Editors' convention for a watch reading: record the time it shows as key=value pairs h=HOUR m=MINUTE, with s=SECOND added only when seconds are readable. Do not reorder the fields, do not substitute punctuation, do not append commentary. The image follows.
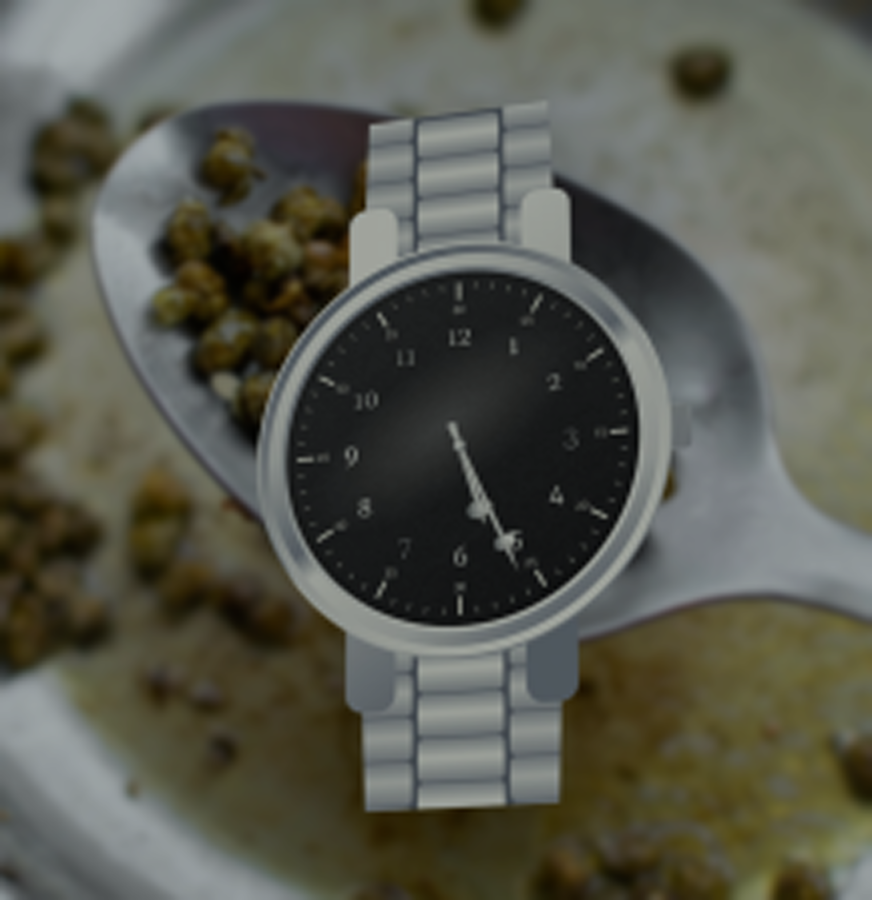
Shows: h=5 m=26
